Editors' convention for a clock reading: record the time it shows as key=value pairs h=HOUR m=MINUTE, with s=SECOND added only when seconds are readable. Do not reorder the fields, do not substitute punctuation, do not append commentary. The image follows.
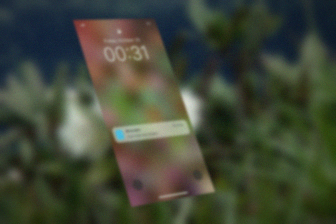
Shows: h=0 m=31
